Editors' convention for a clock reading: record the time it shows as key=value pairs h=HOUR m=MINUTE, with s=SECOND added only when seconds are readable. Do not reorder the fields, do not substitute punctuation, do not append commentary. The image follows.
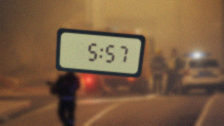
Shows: h=5 m=57
